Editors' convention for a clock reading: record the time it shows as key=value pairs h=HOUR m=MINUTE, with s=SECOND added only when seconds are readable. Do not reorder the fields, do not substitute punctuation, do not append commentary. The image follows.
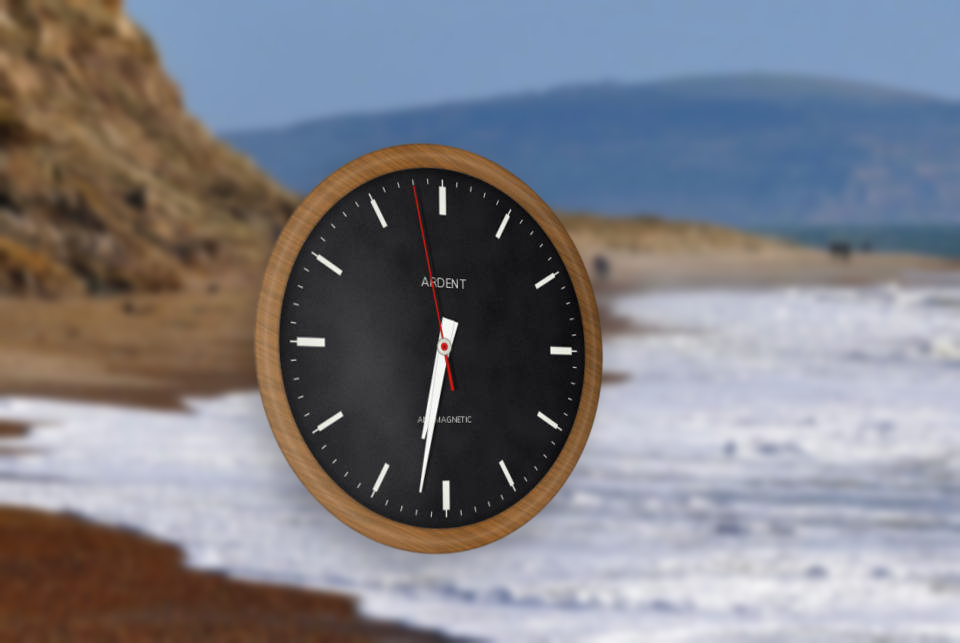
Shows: h=6 m=31 s=58
